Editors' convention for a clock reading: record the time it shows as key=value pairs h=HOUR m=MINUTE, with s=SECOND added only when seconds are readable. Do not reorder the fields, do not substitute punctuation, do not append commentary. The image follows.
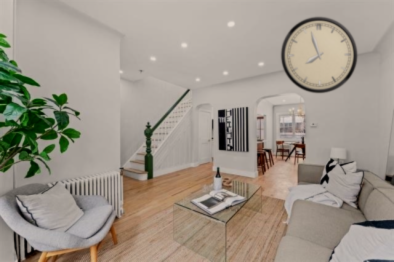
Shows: h=7 m=57
